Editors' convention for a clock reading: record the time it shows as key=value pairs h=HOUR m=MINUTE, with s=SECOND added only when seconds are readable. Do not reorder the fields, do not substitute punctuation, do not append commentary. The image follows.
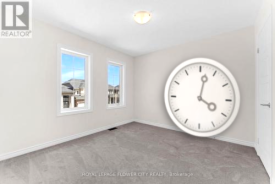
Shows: h=4 m=2
